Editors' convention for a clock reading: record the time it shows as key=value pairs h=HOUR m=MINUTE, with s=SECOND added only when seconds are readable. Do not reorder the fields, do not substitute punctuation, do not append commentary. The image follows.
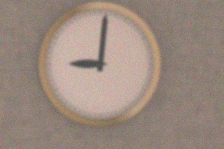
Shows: h=9 m=1
